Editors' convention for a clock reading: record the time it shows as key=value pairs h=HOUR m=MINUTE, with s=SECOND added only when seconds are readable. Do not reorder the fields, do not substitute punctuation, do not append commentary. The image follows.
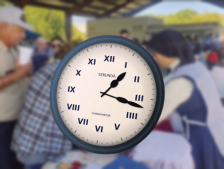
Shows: h=1 m=17
